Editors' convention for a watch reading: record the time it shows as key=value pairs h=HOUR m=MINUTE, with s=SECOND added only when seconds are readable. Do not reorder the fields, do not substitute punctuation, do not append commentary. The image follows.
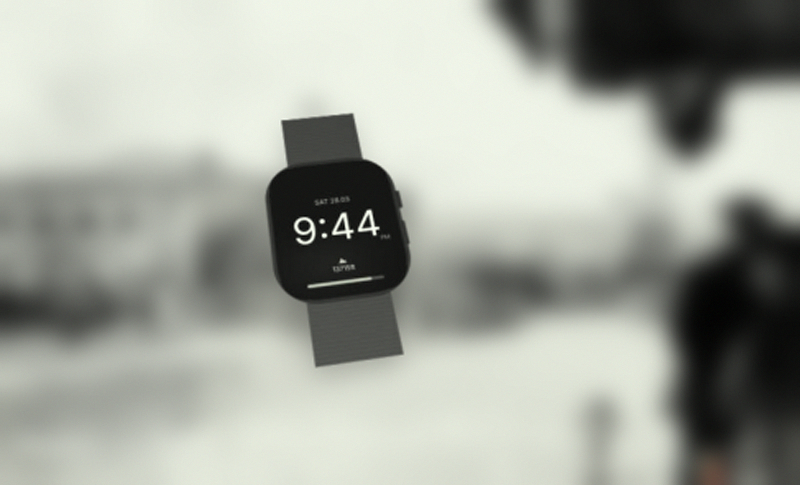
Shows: h=9 m=44
